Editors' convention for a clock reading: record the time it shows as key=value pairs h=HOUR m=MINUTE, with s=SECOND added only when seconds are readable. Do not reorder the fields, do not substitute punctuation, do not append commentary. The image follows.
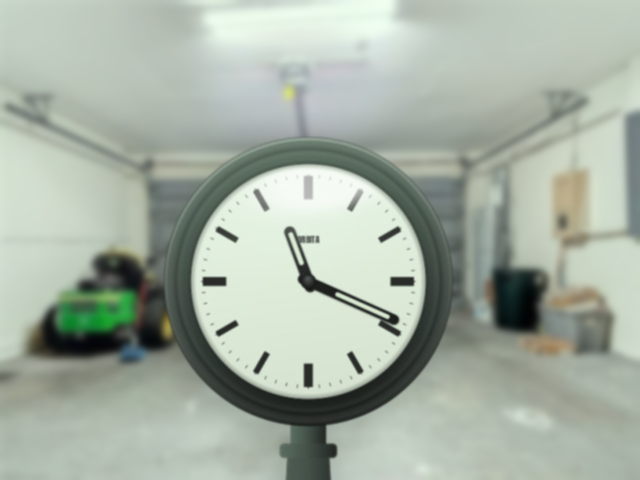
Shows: h=11 m=19
